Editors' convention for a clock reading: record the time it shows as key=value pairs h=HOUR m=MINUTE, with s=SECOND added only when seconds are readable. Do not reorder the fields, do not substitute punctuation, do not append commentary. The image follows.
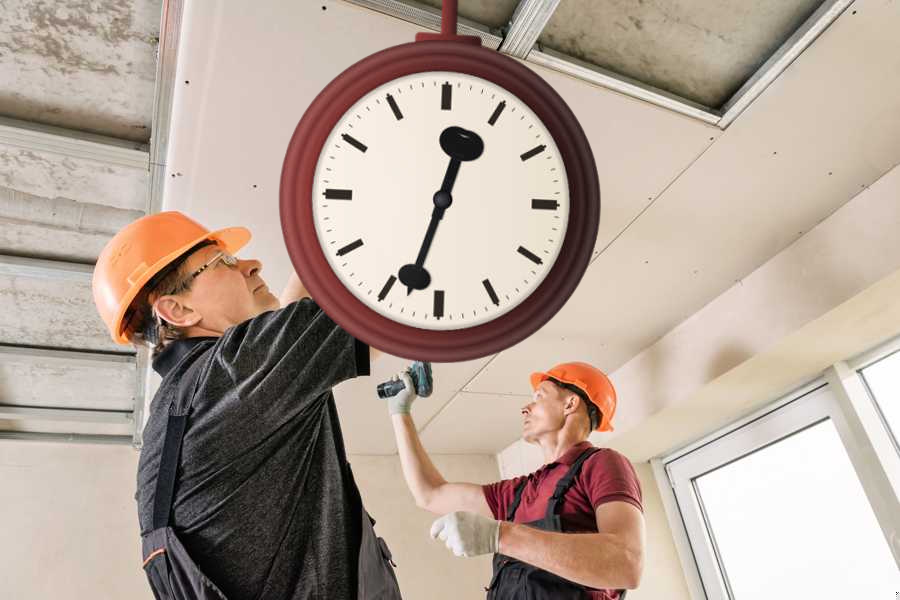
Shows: h=12 m=33
